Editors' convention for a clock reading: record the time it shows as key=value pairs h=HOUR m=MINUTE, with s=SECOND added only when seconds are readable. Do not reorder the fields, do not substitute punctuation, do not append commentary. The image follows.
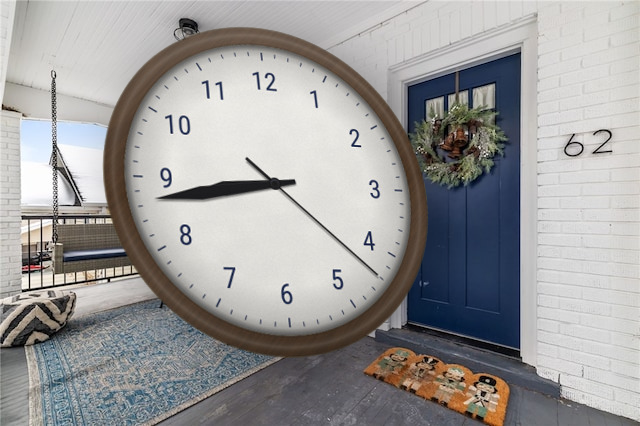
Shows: h=8 m=43 s=22
